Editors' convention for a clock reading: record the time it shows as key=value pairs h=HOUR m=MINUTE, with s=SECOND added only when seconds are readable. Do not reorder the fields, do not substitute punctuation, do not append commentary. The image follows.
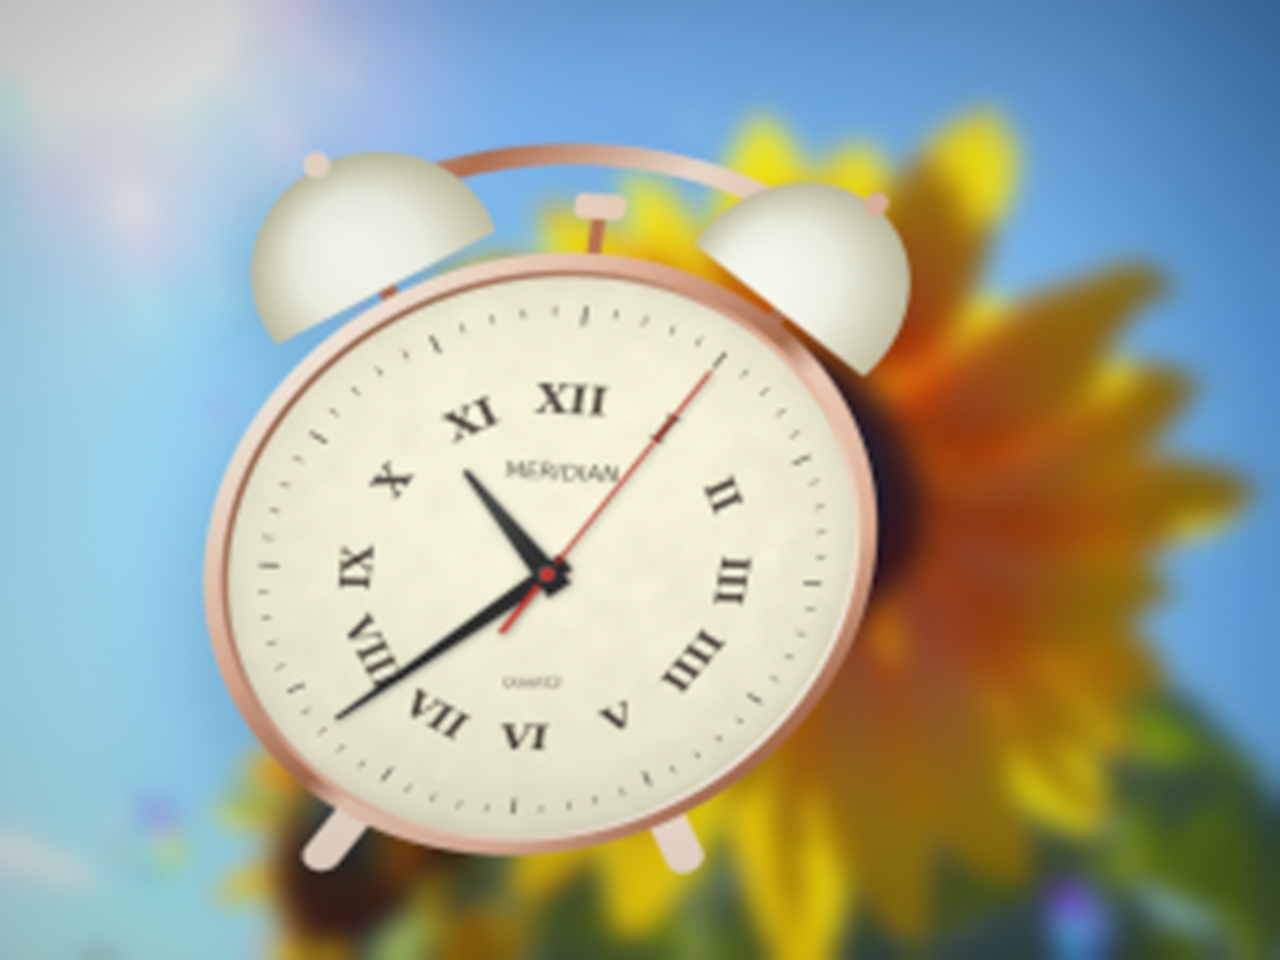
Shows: h=10 m=38 s=5
